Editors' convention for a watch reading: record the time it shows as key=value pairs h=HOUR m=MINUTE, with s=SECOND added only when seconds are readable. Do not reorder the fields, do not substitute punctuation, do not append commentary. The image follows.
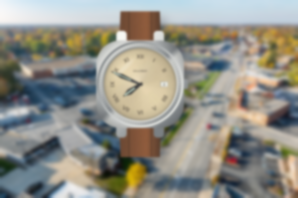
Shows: h=7 m=49
